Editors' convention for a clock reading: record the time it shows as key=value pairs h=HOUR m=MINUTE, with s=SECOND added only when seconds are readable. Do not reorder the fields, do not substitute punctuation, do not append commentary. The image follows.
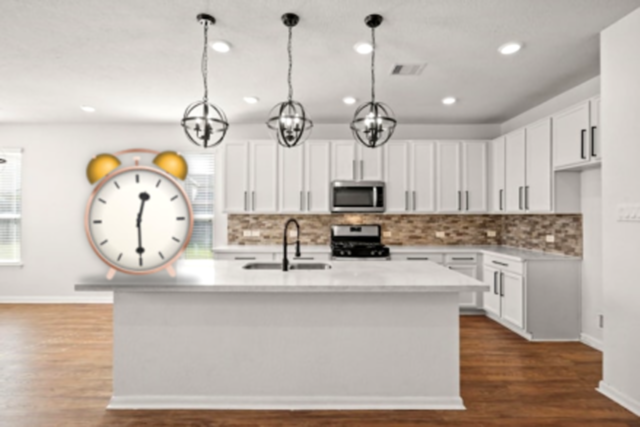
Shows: h=12 m=30
